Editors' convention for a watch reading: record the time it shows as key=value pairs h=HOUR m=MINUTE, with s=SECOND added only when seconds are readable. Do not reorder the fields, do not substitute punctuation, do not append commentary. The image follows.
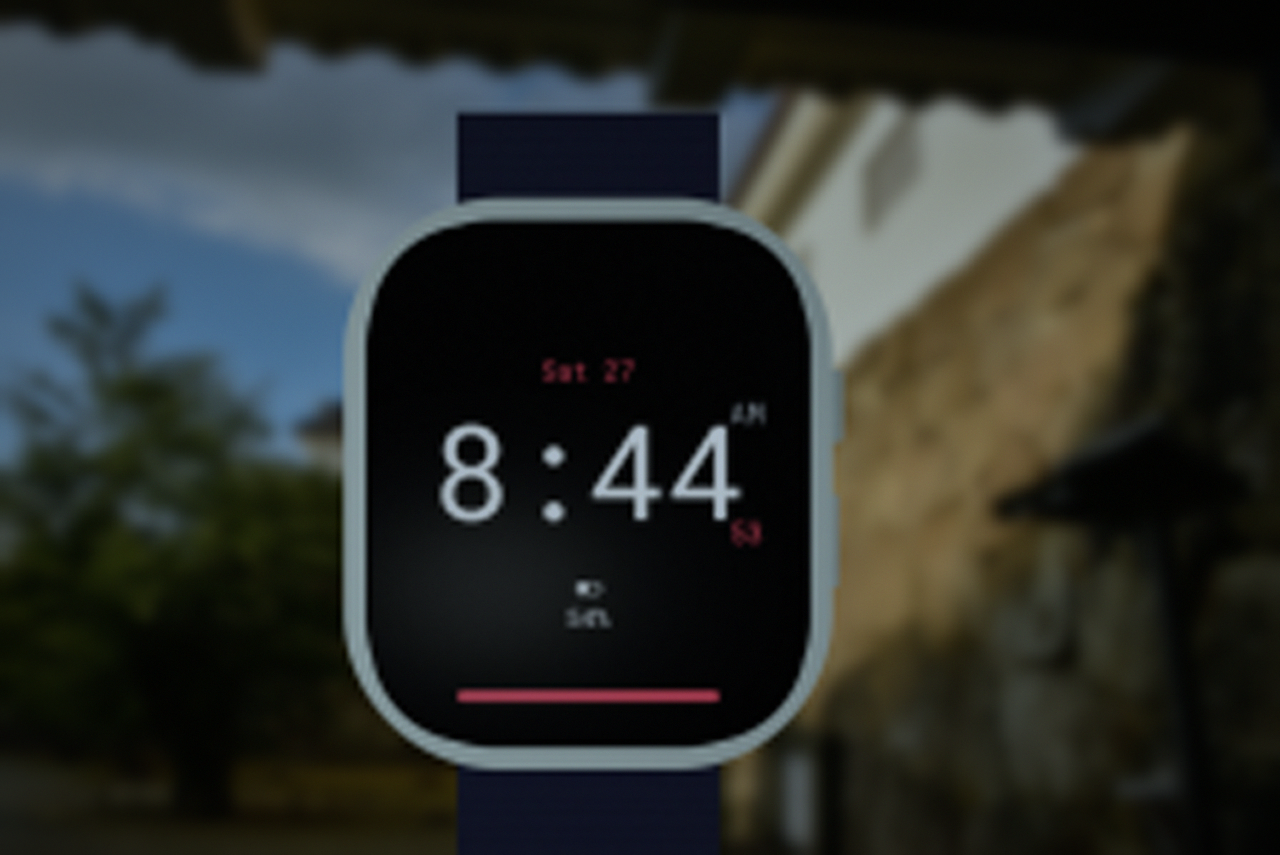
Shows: h=8 m=44
